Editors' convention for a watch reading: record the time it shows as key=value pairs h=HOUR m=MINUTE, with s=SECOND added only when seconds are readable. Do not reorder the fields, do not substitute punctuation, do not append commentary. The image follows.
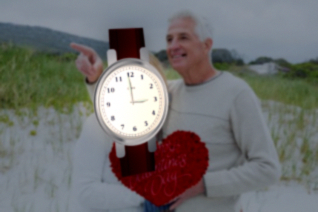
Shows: h=2 m=59
